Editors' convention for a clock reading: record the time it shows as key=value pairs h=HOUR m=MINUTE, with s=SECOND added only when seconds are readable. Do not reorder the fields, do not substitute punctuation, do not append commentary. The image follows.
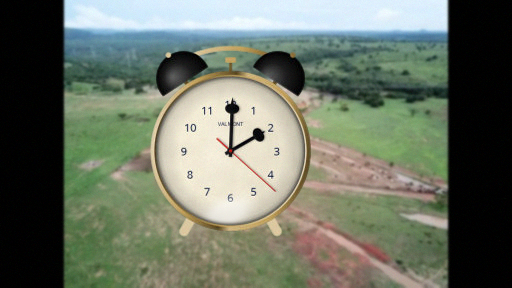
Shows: h=2 m=0 s=22
